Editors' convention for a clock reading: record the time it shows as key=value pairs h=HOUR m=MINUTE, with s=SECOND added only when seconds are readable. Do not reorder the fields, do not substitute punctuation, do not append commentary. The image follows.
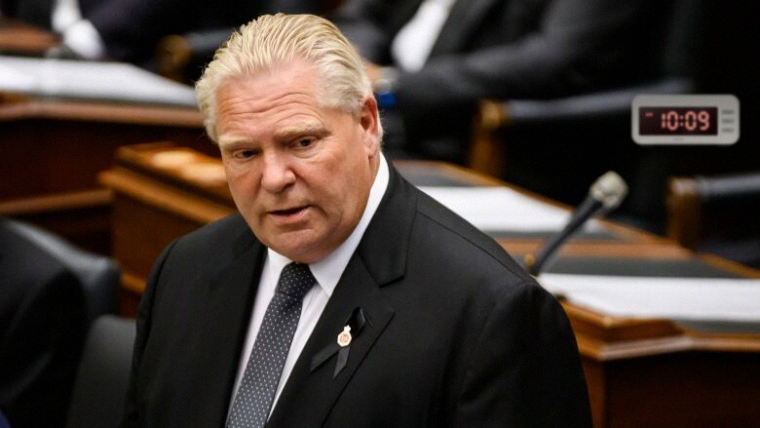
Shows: h=10 m=9
